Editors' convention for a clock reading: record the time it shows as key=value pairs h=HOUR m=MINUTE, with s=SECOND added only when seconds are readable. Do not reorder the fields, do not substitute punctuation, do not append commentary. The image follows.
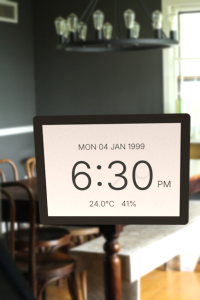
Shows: h=6 m=30
